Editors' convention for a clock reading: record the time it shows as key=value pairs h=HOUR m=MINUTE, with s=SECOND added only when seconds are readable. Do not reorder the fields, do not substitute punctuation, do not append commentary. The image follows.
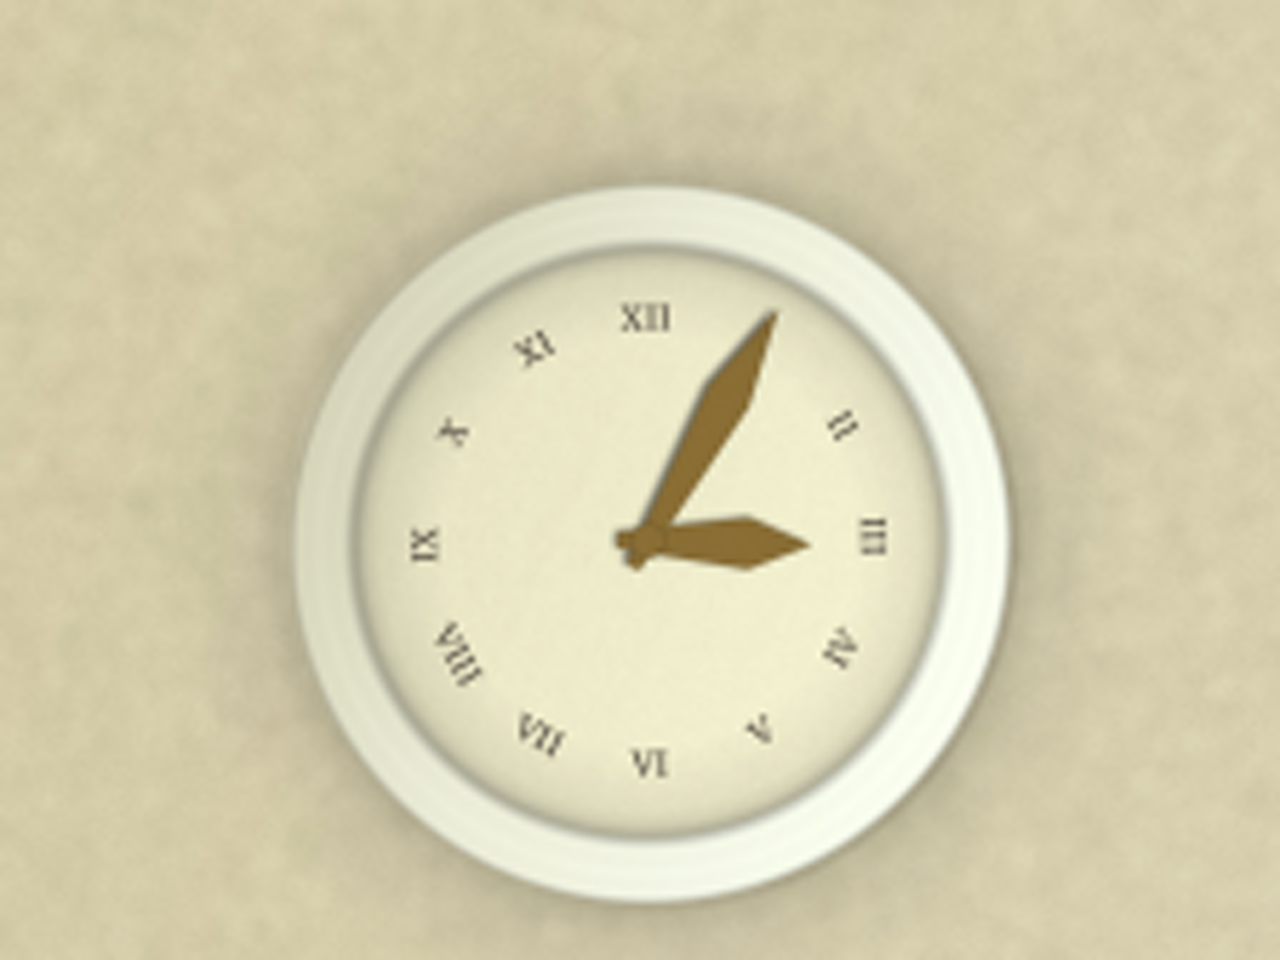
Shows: h=3 m=5
